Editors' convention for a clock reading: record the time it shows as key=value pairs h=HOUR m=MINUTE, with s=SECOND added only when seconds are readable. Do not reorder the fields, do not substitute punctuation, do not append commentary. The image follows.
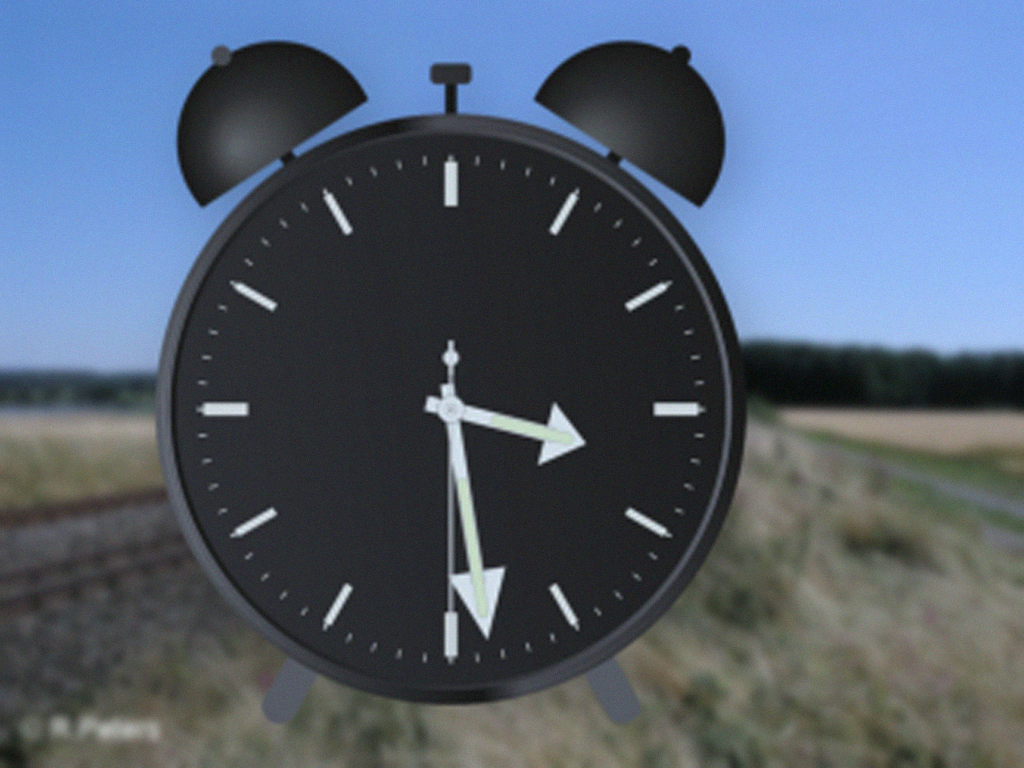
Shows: h=3 m=28 s=30
